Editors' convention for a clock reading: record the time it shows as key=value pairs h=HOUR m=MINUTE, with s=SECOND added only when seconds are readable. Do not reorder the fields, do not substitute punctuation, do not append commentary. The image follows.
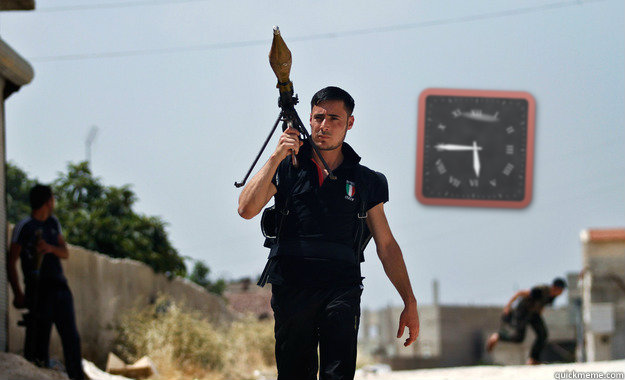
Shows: h=5 m=45
